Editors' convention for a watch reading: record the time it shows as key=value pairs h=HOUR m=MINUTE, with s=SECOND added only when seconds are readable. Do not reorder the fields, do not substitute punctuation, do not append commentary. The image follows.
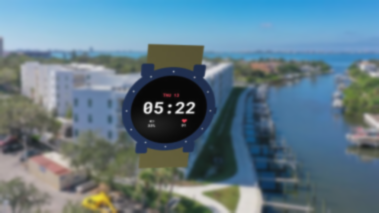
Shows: h=5 m=22
